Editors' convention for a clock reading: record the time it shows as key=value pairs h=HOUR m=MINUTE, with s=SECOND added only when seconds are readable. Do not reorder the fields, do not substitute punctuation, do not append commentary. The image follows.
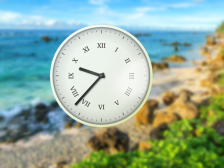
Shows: h=9 m=37
